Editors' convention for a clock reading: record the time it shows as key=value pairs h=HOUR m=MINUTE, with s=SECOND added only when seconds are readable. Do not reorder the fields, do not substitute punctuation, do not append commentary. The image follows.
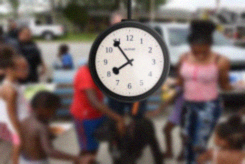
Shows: h=7 m=54
